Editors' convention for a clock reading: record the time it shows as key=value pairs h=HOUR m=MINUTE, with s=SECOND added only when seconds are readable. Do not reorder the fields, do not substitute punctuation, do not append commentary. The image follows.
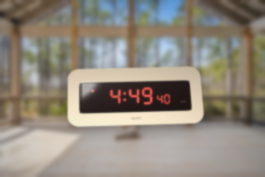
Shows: h=4 m=49
